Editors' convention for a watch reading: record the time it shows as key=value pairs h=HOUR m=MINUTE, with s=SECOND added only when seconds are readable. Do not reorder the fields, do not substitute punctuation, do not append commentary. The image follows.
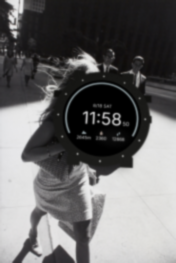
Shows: h=11 m=58
